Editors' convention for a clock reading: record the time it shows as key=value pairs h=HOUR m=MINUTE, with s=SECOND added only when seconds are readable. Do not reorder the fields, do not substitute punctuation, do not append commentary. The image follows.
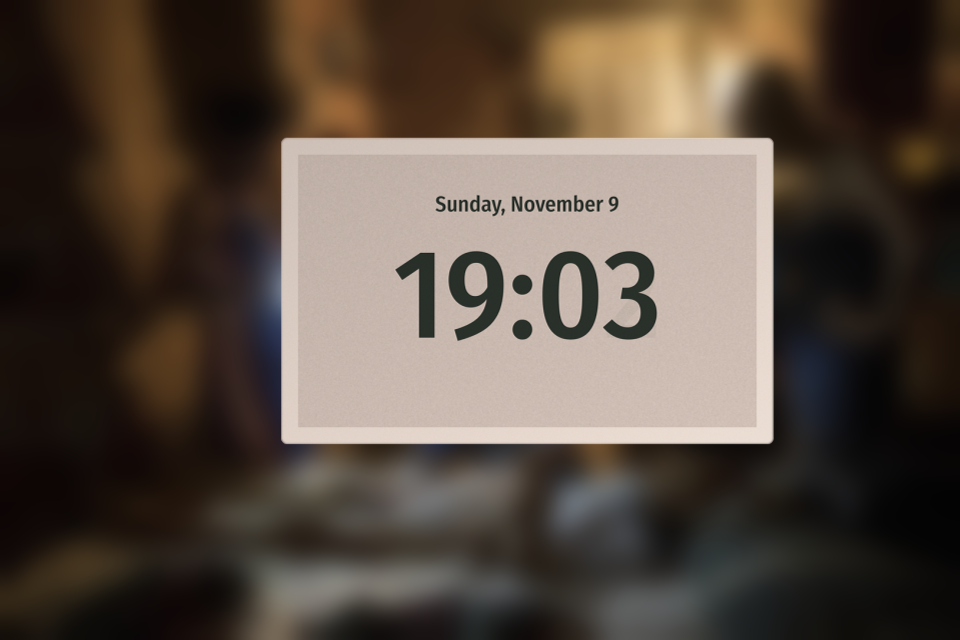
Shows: h=19 m=3
